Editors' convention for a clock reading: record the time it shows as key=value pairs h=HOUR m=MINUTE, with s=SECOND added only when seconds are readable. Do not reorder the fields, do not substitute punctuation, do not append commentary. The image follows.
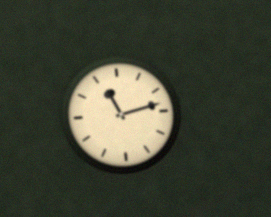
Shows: h=11 m=13
